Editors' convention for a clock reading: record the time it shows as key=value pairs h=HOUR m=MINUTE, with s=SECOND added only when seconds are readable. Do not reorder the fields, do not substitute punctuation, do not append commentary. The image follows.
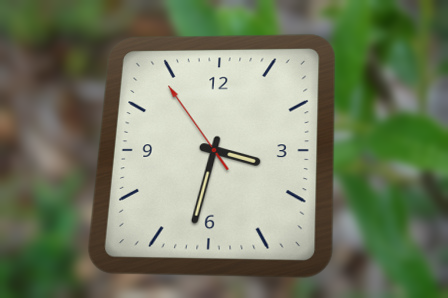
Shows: h=3 m=31 s=54
